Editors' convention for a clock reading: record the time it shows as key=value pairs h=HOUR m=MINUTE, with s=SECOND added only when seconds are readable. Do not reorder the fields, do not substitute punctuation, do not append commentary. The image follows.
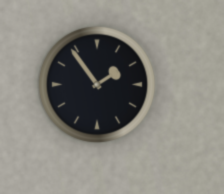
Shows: h=1 m=54
